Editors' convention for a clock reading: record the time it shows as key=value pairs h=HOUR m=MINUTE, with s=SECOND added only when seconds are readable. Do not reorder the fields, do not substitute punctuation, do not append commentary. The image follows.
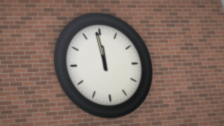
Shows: h=11 m=59
